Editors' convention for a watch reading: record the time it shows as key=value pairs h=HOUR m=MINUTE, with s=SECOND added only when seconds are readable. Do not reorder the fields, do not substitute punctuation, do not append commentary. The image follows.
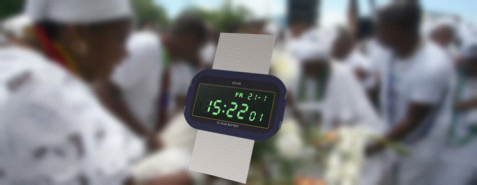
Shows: h=15 m=22 s=1
